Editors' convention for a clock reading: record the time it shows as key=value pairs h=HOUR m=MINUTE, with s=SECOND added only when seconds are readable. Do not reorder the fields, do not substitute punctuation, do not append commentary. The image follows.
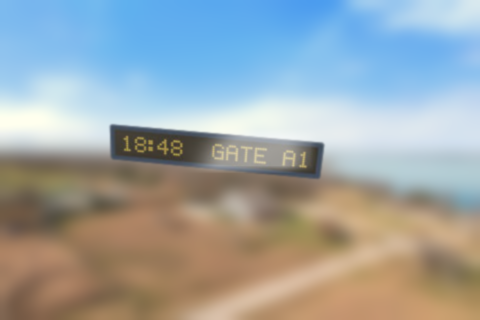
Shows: h=18 m=48
